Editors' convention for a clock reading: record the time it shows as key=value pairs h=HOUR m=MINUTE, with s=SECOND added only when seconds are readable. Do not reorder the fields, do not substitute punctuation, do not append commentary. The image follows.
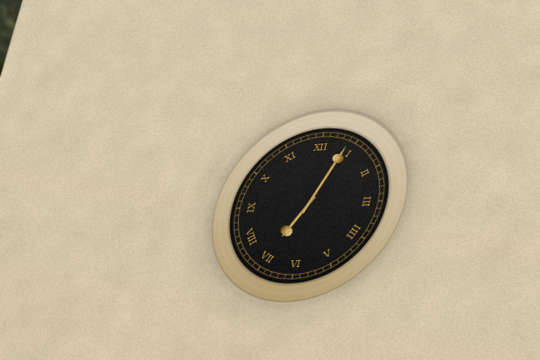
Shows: h=7 m=4
